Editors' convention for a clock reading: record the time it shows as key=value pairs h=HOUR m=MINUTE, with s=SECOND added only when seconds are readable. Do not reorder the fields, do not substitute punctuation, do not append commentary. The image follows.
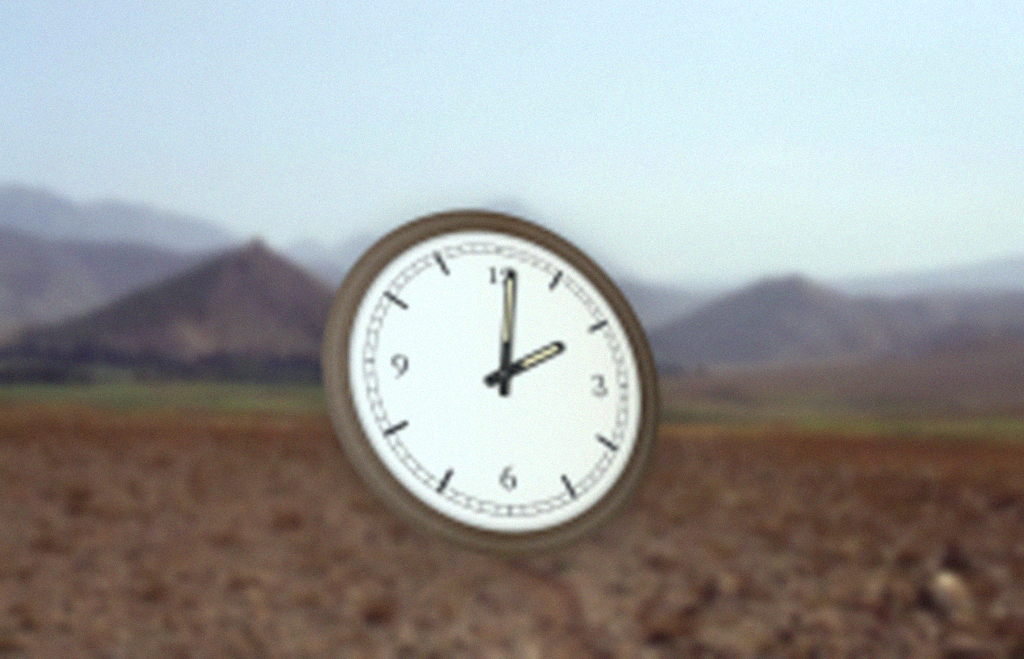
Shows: h=2 m=1
